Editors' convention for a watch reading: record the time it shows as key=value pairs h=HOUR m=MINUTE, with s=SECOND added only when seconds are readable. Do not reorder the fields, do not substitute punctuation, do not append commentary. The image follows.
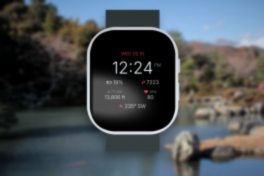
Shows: h=12 m=24
